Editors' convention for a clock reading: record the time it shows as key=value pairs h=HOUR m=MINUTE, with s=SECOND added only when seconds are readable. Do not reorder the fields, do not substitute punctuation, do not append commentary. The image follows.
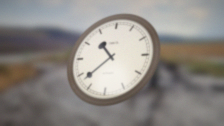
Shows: h=10 m=38
